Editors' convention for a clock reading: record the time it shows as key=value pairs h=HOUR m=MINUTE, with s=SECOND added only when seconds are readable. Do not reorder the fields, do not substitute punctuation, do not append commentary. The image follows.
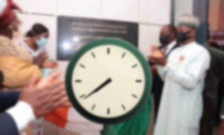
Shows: h=7 m=39
